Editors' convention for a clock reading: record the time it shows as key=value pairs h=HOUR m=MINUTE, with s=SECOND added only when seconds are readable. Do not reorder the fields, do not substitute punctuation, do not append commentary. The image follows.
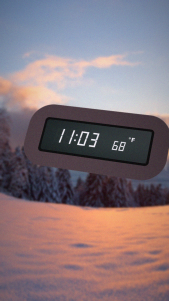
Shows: h=11 m=3
